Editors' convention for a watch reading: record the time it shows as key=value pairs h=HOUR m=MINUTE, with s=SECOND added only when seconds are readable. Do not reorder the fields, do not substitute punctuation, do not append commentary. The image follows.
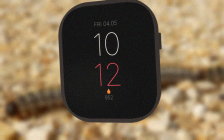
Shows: h=10 m=12
